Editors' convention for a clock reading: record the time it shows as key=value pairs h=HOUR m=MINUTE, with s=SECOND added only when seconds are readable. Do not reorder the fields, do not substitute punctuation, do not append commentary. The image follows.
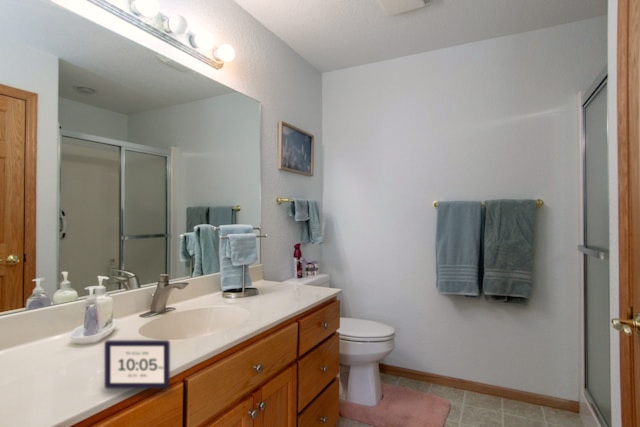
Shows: h=10 m=5
